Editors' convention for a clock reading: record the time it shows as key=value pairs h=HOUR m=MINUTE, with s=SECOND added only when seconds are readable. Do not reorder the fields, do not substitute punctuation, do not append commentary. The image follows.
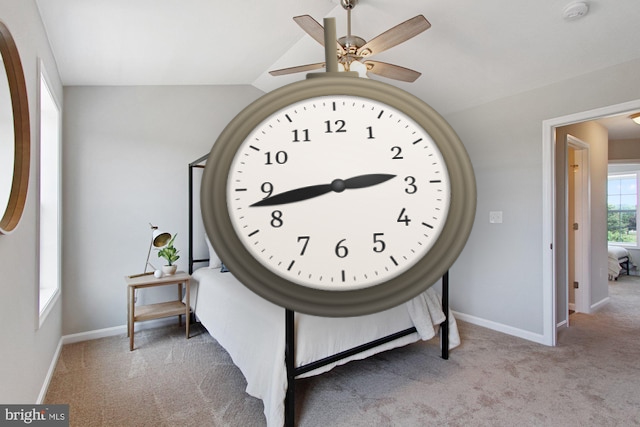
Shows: h=2 m=43
